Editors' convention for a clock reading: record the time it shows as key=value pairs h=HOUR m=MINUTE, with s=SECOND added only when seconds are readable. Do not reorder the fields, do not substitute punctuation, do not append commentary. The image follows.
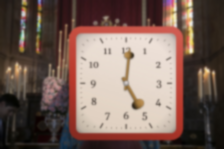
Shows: h=5 m=1
